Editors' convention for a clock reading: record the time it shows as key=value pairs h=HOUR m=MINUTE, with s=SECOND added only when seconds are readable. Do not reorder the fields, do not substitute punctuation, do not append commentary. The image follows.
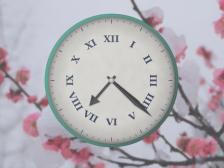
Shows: h=7 m=22
